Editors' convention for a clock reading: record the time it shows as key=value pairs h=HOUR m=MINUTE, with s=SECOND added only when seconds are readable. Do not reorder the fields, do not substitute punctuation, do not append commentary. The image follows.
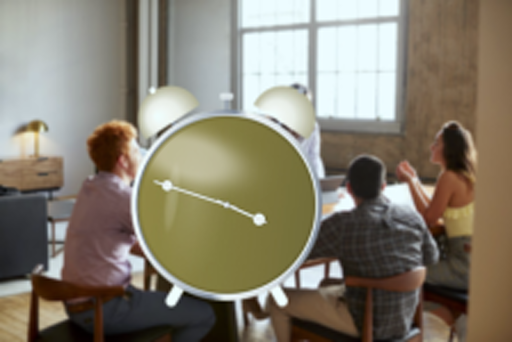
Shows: h=3 m=48
